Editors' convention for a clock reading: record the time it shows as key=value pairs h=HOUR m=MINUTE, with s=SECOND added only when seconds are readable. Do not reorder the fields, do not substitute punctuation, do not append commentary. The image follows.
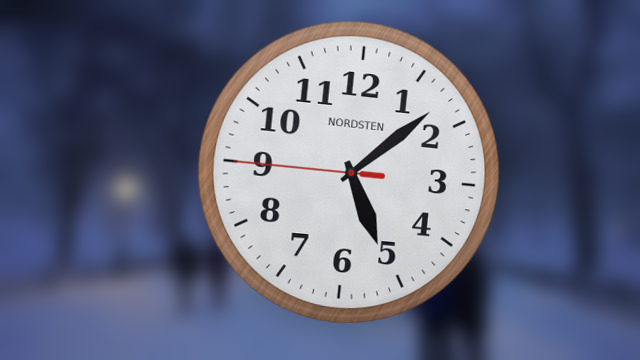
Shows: h=5 m=7 s=45
